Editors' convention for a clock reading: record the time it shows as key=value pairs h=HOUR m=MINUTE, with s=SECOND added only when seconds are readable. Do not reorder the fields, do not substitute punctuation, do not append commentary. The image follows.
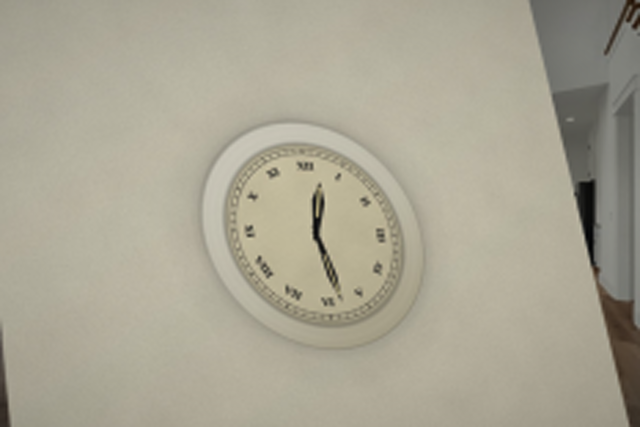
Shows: h=12 m=28
